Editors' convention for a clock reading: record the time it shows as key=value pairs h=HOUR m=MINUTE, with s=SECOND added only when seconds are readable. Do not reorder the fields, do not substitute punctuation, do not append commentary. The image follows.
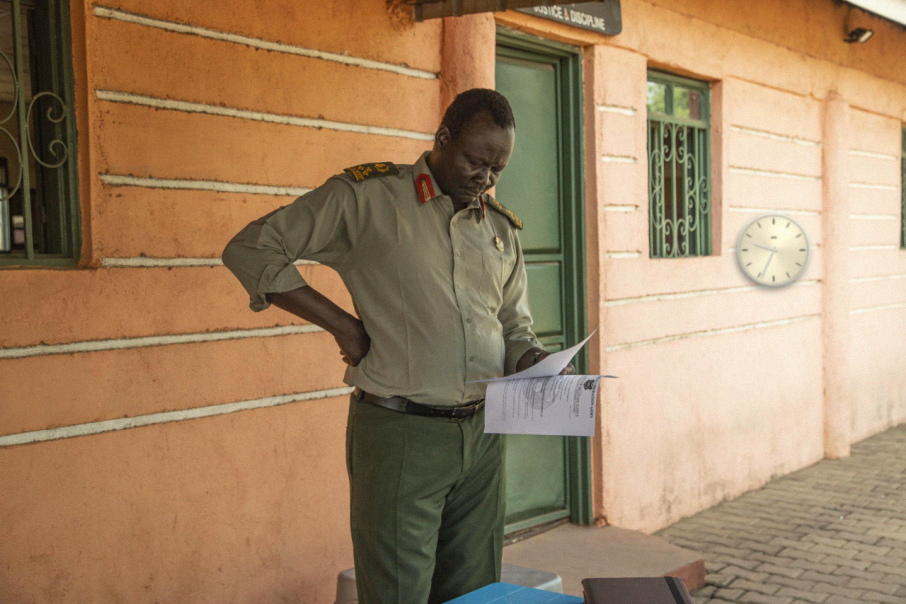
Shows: h=9 m=34
